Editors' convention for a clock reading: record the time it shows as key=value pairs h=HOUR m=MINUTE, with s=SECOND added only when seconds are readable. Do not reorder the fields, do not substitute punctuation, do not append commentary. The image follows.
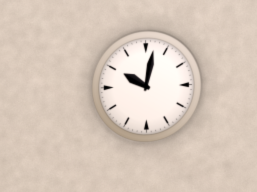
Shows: h=10 m=2
